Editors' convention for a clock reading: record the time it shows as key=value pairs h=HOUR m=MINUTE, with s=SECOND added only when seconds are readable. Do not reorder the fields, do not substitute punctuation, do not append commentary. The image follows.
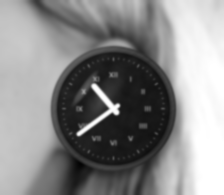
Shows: h=10 m=39
